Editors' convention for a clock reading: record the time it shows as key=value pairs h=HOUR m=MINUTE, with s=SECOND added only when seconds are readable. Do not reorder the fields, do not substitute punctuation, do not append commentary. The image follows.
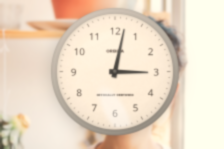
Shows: h=3 m=2
